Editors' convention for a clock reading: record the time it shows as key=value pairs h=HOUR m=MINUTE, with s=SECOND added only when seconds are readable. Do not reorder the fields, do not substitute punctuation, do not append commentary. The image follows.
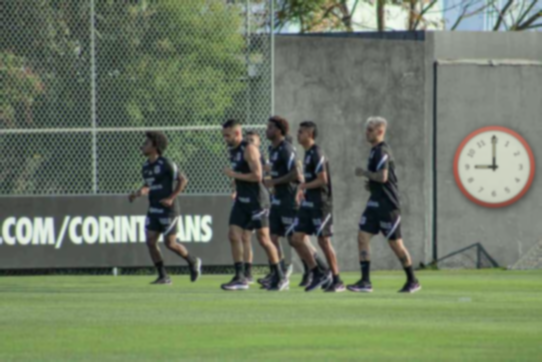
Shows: h=9 m=0
